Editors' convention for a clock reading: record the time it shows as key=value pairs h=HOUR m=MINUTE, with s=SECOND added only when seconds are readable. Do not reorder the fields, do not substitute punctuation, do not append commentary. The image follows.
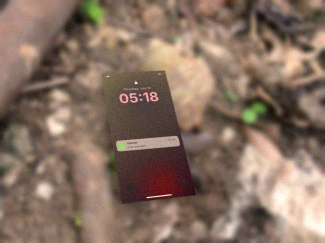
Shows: h=5 m=18
